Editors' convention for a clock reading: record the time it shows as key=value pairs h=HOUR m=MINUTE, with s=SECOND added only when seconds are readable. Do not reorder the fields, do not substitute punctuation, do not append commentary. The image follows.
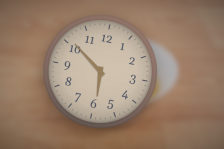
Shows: h=5 m=51
